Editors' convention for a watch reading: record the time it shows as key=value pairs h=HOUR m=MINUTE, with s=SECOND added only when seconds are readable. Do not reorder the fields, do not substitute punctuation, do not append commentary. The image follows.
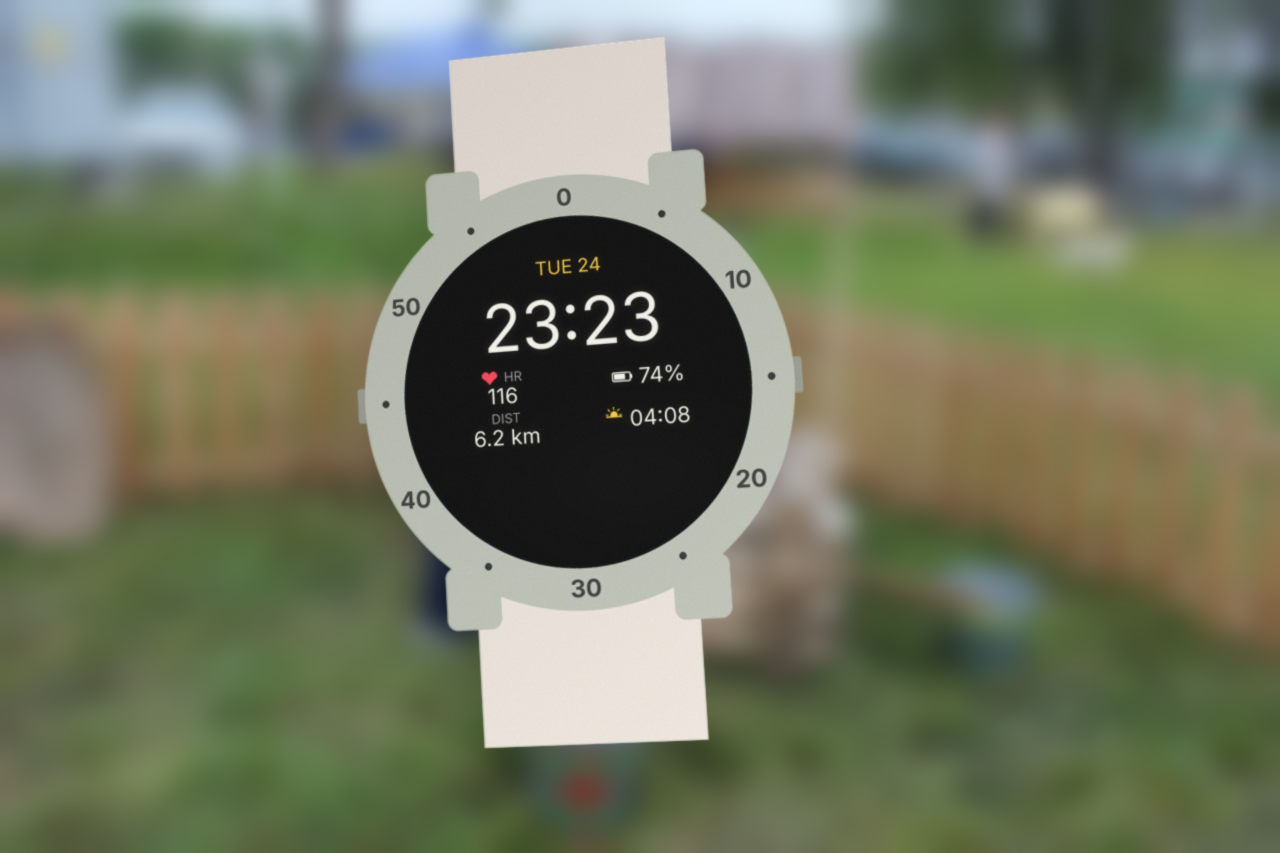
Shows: h=23 m=23
